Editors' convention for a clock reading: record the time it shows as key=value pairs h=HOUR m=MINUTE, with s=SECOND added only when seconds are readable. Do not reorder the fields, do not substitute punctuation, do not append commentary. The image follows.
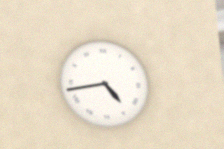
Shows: h=4 m=43
